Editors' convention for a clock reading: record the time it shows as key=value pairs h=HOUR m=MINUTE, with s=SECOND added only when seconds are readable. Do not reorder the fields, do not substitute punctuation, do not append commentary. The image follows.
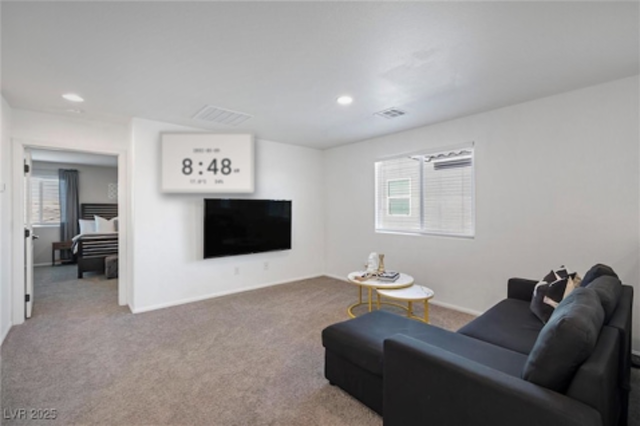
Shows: h=8 m=48
